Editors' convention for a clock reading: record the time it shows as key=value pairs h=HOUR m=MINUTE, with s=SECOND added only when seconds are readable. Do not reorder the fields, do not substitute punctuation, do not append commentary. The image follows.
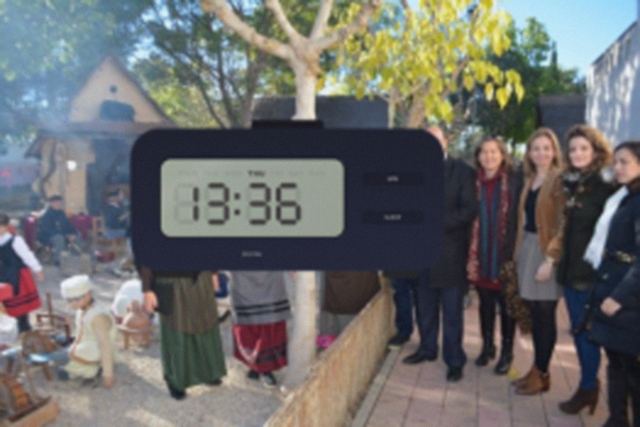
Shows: h=13 m=36
